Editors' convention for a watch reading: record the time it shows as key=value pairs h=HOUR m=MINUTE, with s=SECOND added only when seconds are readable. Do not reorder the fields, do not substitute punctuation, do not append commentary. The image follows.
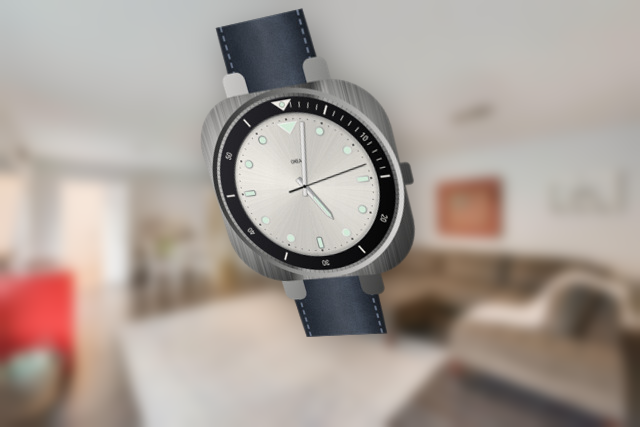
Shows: h=5 m=2 s=13
